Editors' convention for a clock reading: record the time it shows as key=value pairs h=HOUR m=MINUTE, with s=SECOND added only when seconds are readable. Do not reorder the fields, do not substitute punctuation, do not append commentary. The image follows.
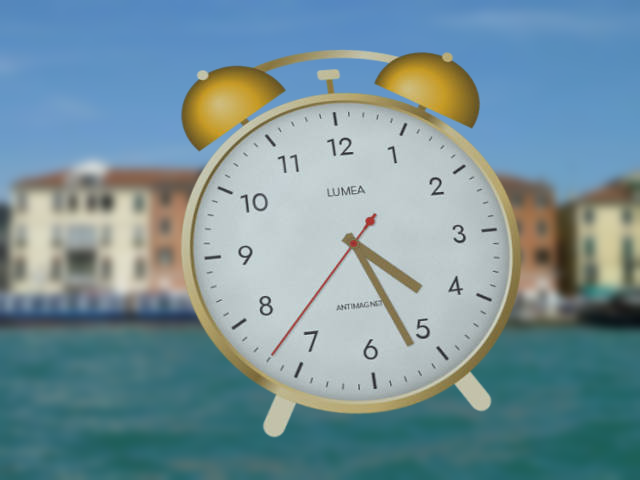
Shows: h=4 m=26 s=37
